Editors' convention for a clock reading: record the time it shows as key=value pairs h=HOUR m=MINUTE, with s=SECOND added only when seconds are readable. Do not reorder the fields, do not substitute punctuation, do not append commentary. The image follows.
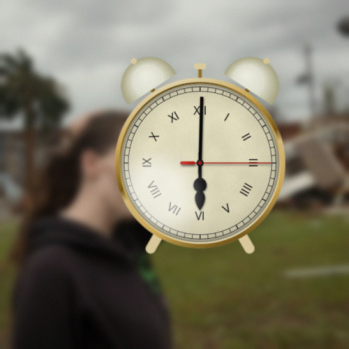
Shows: h=6 m=0 s=15
